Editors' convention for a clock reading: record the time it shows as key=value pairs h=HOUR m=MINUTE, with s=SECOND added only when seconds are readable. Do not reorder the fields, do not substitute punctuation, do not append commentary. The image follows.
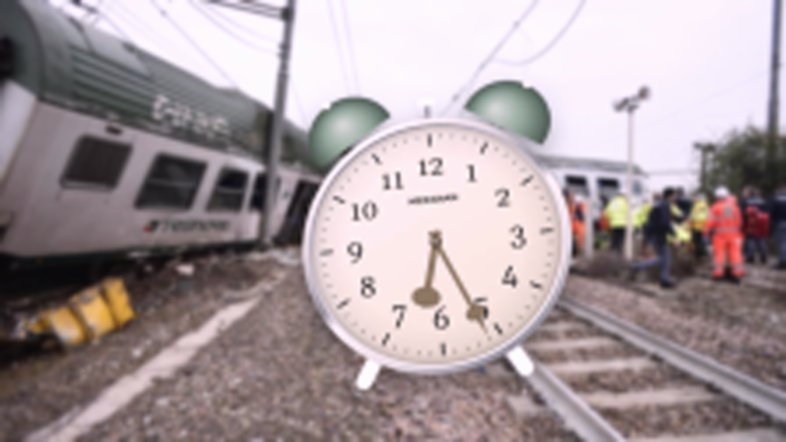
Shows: h=6 m=26
